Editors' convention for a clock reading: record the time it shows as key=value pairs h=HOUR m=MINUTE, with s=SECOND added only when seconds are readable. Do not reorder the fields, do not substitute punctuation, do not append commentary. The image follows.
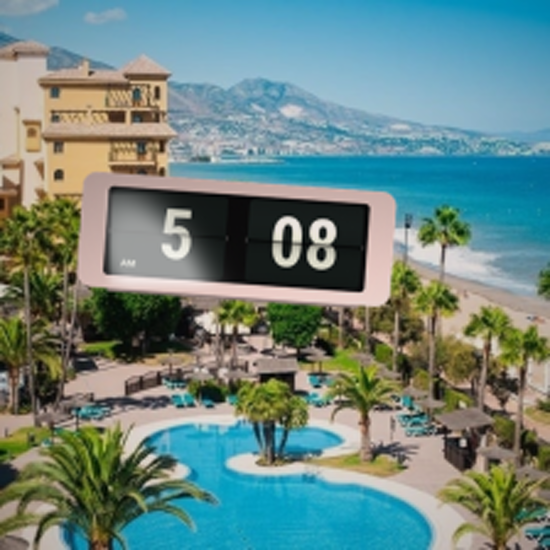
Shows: h=5 m=8
